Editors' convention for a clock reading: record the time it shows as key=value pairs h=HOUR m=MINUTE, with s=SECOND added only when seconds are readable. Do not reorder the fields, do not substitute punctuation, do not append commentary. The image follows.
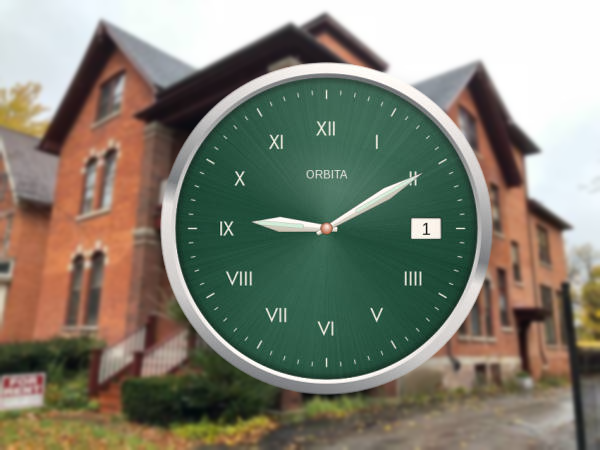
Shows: h=9 m=10
